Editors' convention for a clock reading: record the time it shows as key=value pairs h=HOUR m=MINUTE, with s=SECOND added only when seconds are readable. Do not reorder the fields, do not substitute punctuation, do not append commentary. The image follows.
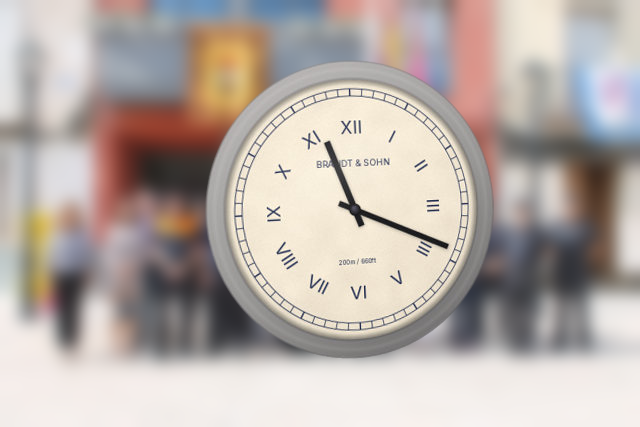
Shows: h=11 m=19
